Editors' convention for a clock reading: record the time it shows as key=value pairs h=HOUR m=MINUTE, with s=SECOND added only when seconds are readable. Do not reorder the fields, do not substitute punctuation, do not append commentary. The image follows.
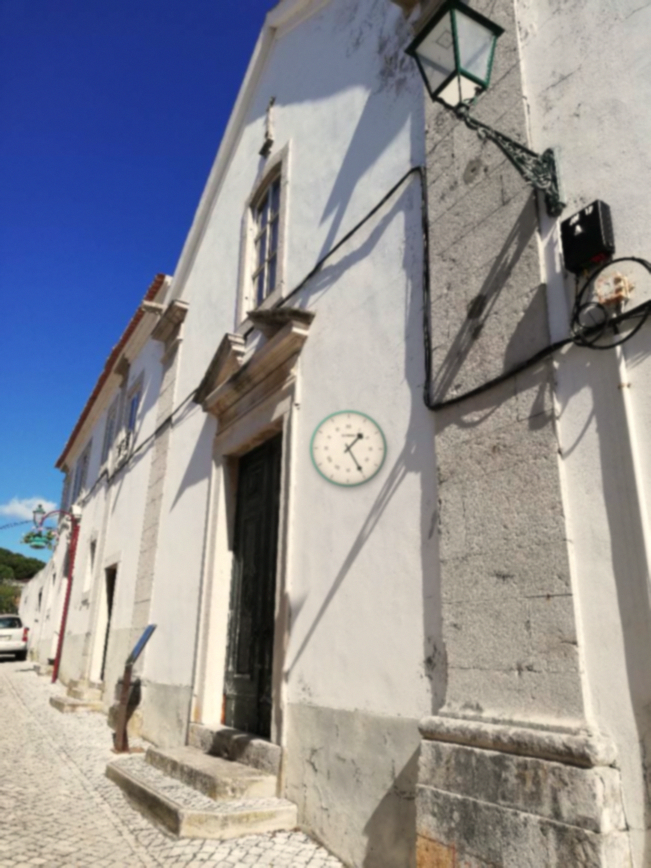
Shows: h=1 m=25
